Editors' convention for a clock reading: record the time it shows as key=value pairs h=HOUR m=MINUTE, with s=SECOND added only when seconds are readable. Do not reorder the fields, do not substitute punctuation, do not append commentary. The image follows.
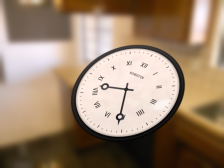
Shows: h=8 m=26
